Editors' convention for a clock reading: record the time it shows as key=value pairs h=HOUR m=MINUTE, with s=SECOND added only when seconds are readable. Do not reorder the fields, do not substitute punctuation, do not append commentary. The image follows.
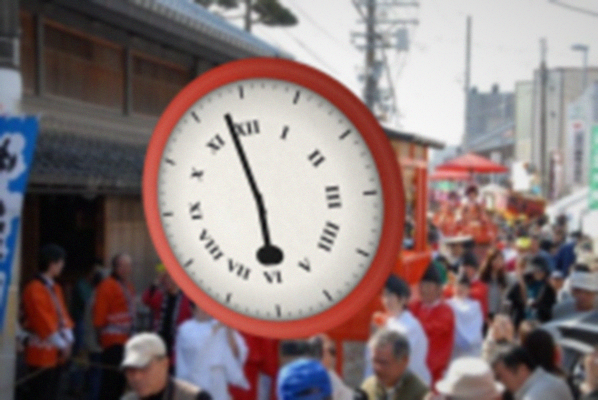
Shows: h=5 m=58
